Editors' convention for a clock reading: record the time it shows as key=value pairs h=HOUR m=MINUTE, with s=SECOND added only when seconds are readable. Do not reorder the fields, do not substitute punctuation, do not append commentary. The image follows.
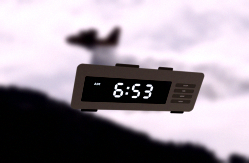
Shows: h=6 m=53
